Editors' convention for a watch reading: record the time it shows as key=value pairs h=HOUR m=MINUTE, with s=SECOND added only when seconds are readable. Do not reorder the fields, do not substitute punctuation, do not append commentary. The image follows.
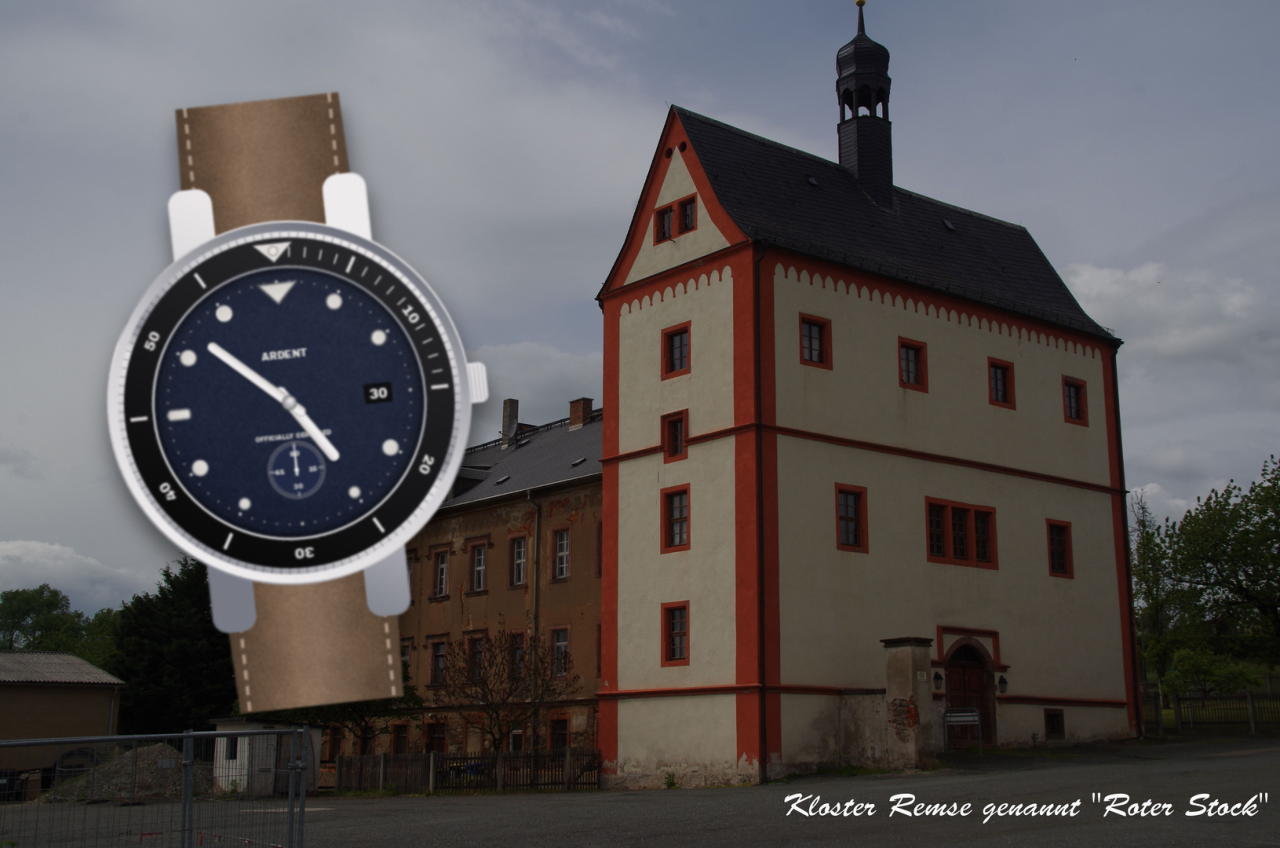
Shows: h=4 m=52
